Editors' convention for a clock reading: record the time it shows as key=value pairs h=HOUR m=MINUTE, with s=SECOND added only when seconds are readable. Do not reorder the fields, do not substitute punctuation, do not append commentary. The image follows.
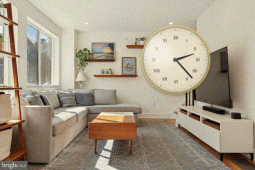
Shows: h=2 m=23
